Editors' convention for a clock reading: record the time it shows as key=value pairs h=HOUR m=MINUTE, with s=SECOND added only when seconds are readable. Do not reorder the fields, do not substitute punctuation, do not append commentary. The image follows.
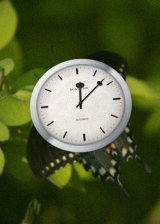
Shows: h=12 m=8
